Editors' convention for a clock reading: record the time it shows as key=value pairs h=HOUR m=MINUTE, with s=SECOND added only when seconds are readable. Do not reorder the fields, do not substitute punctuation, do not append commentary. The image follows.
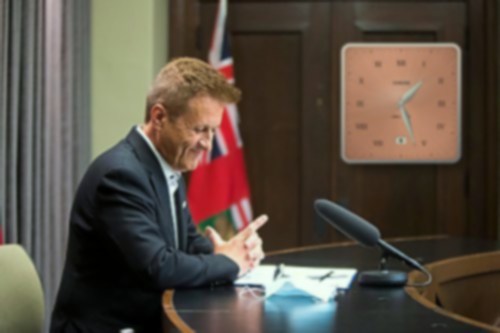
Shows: h=1 m=27
